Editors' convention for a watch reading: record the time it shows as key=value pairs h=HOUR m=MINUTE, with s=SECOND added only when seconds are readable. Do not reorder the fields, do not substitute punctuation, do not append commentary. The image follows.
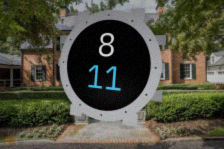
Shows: h=8 m=11
